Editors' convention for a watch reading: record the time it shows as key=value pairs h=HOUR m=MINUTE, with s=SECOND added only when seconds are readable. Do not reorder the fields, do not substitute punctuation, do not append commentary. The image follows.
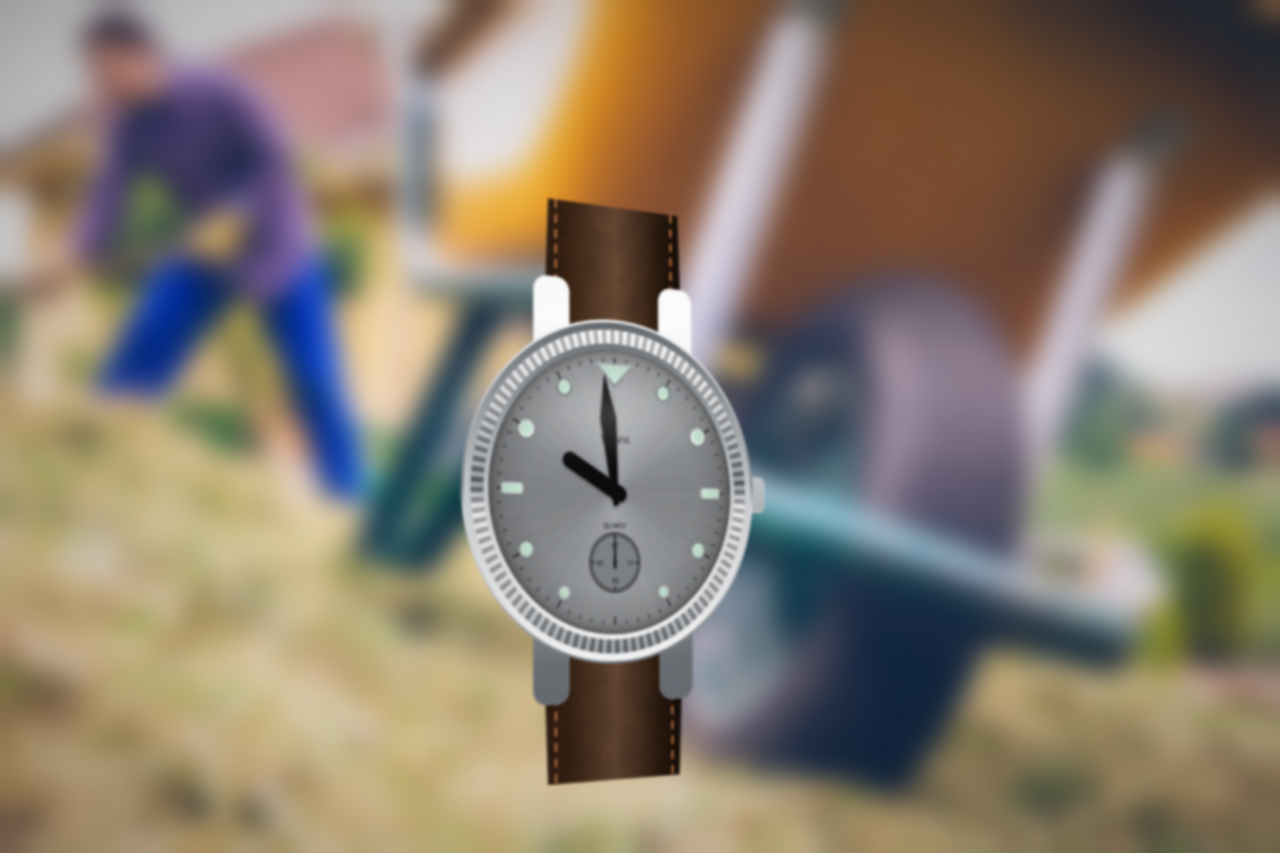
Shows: h=9 m=59
